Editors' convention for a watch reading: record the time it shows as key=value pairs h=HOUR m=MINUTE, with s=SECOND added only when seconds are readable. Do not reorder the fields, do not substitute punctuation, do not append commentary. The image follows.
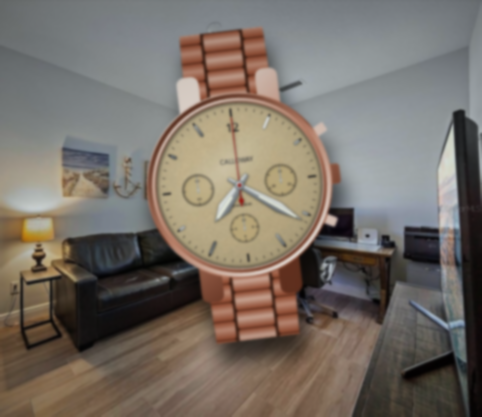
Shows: h=7 m=21
